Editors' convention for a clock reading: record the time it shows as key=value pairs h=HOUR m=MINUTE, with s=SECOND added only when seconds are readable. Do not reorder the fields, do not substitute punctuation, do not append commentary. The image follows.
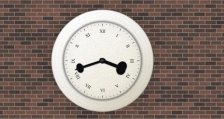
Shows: h=3 m=42
